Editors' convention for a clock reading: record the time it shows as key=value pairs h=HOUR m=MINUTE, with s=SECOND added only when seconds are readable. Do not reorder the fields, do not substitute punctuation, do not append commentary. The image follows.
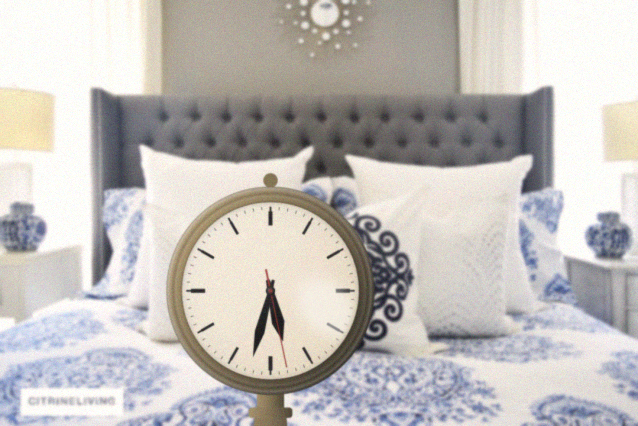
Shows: h=5 m=32 s=28
